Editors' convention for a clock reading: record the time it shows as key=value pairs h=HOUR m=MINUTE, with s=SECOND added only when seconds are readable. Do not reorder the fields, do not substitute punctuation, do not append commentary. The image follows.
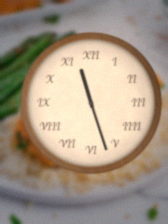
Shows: h=11 m=27
